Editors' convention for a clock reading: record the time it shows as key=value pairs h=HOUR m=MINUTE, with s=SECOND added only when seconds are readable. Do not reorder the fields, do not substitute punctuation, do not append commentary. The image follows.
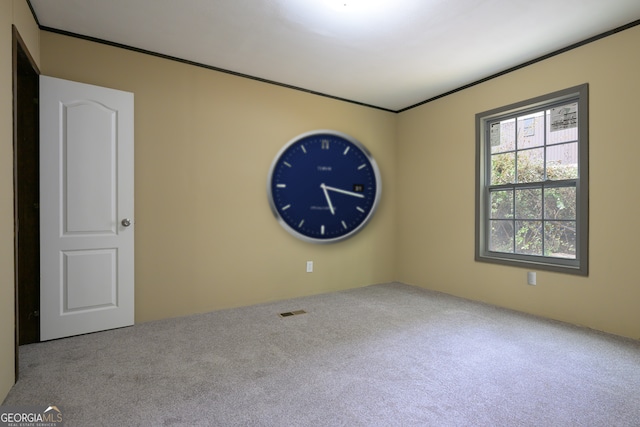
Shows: h=5 m=17
